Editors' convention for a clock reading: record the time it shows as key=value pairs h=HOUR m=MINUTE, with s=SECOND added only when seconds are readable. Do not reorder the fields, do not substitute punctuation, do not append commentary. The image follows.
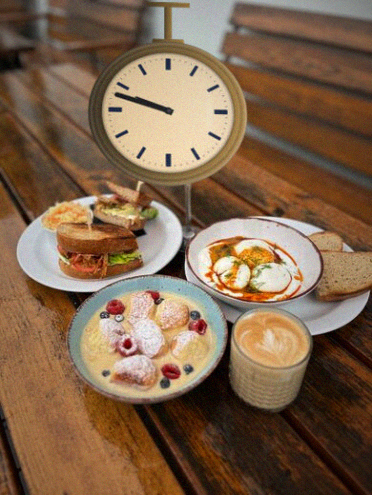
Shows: h=9 m=48
